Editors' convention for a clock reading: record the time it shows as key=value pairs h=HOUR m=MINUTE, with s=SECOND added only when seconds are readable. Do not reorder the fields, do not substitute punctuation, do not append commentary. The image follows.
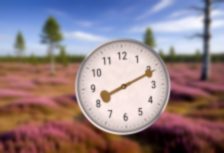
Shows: h=8 m=11
